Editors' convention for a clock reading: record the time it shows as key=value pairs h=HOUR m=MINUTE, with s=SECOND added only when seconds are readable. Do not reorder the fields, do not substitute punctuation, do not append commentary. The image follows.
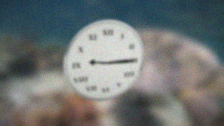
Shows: h=9 m=15
